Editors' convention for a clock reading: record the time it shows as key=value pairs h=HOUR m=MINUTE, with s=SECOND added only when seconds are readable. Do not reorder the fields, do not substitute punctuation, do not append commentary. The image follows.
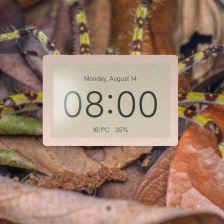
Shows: h=8 m=0
